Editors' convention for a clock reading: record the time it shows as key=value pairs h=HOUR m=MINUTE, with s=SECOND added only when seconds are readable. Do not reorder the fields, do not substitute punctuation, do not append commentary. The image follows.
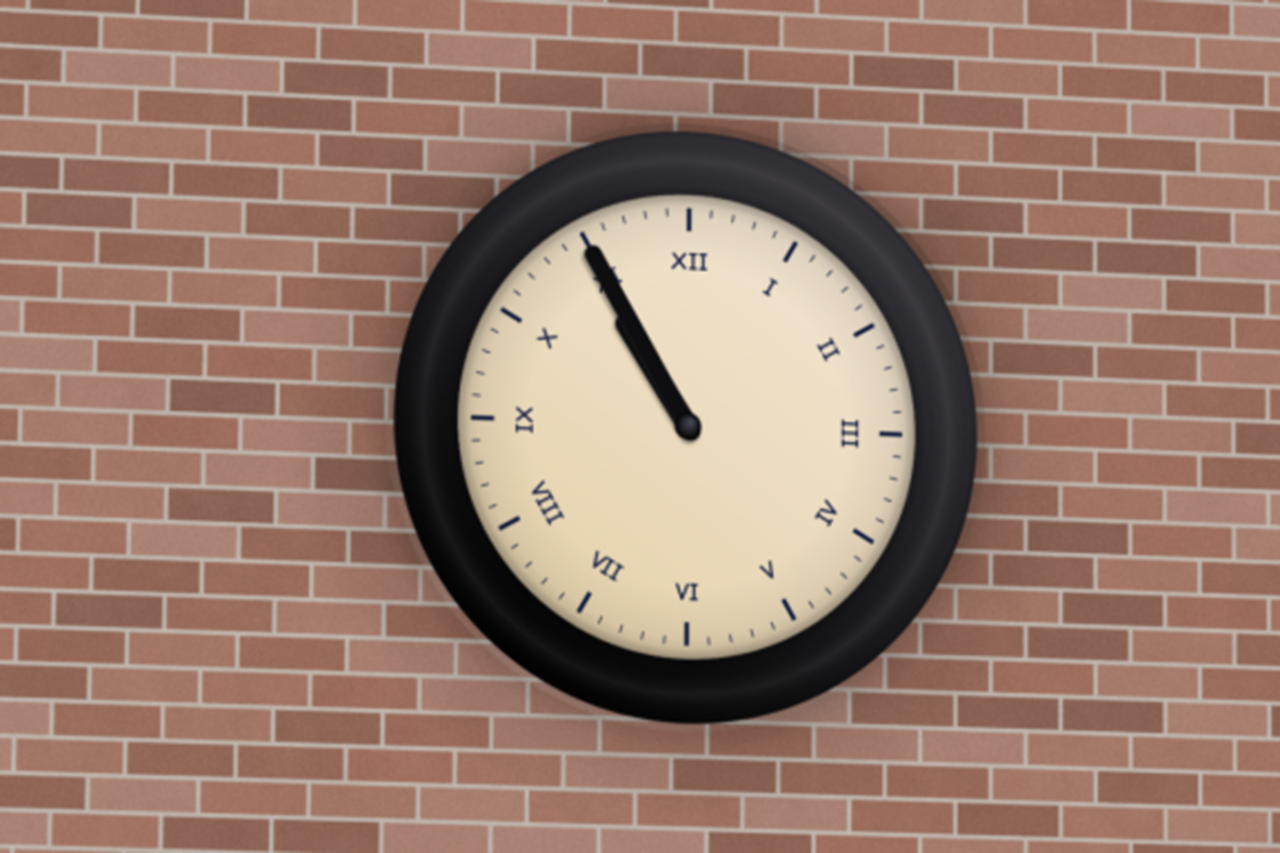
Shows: h=10 m=55
